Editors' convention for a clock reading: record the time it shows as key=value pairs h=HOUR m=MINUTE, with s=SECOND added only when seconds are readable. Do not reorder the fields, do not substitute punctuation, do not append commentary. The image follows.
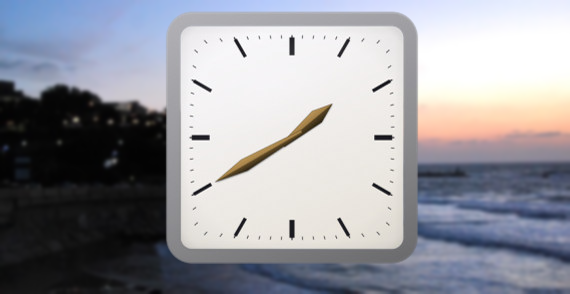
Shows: h=1 m=40
